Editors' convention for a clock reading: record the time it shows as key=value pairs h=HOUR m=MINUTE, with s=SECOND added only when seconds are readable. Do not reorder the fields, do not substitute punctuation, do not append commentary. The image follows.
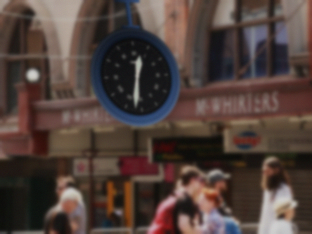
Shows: h=12 m=32
